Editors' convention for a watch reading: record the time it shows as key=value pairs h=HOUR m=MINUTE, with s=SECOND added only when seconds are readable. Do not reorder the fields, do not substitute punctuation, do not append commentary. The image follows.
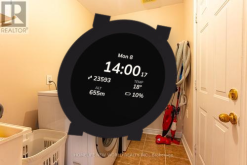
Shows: h=14 m=0
